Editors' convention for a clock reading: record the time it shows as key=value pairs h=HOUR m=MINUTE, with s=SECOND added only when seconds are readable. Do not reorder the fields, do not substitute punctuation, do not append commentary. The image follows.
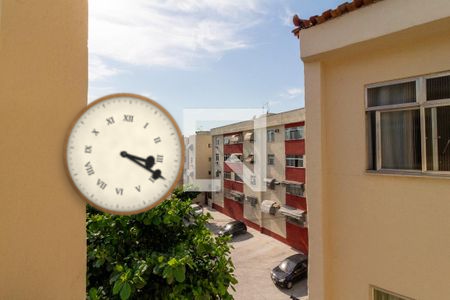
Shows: h=3 m=19
